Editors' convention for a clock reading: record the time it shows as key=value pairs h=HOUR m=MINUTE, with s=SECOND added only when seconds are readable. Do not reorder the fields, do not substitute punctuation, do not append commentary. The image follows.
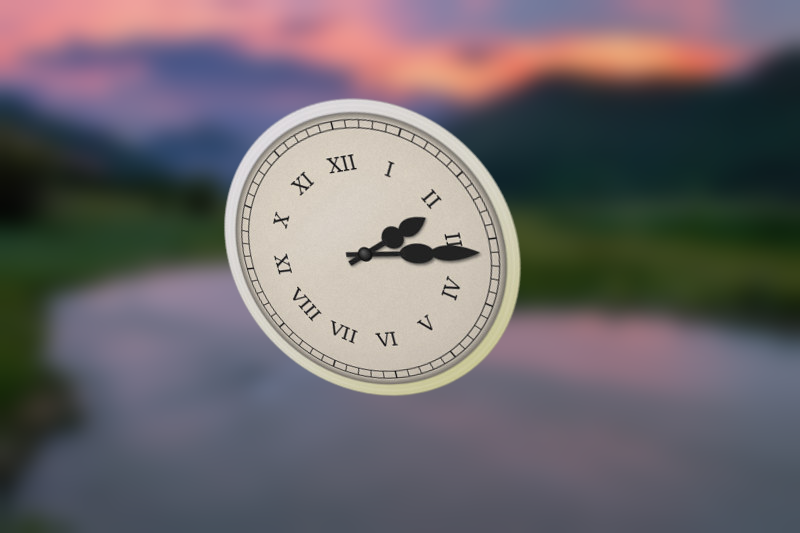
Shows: h=2 m=16
